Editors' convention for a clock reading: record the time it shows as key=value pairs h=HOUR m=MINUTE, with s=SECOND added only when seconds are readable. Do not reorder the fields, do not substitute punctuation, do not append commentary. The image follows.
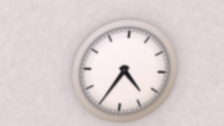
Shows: h=4 m=35
